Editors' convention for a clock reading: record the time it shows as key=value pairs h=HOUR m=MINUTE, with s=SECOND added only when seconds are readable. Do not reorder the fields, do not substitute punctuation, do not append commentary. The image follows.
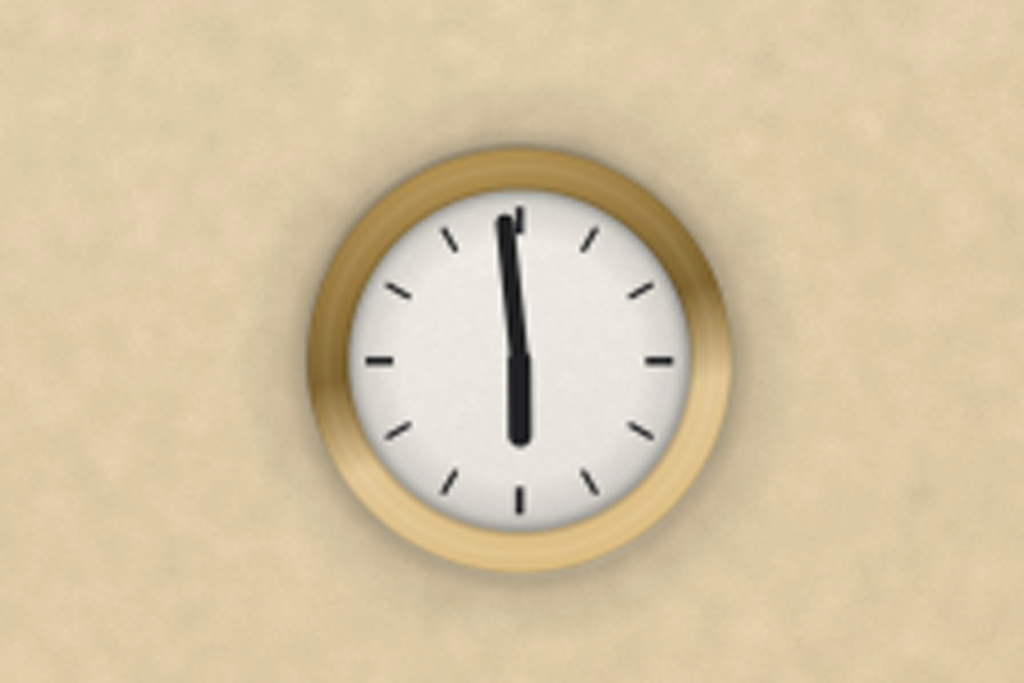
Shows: h=5 m=59
